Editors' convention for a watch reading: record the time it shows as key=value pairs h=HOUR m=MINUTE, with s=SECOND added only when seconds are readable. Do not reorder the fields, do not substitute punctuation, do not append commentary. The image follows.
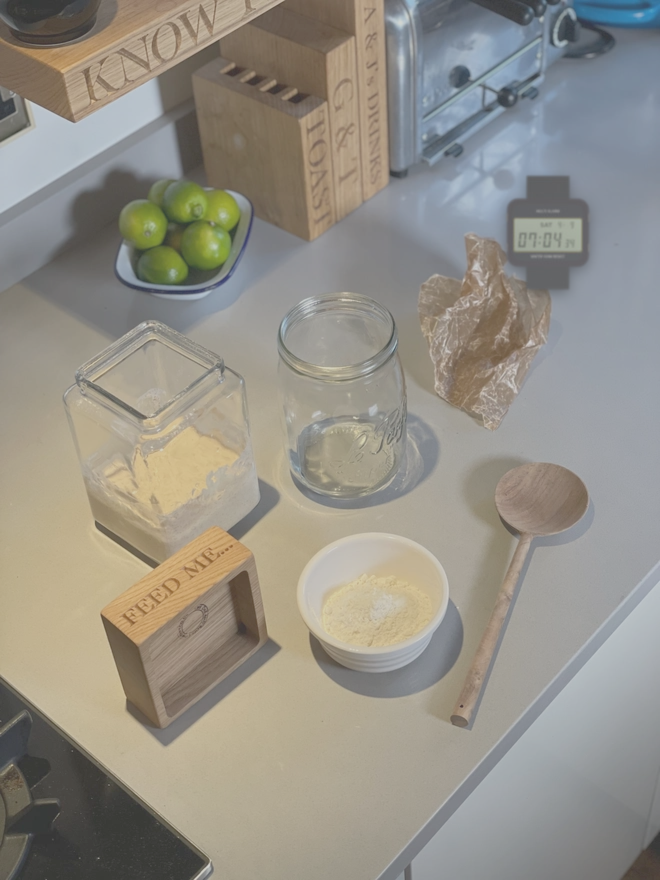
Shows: h=7 m=4
